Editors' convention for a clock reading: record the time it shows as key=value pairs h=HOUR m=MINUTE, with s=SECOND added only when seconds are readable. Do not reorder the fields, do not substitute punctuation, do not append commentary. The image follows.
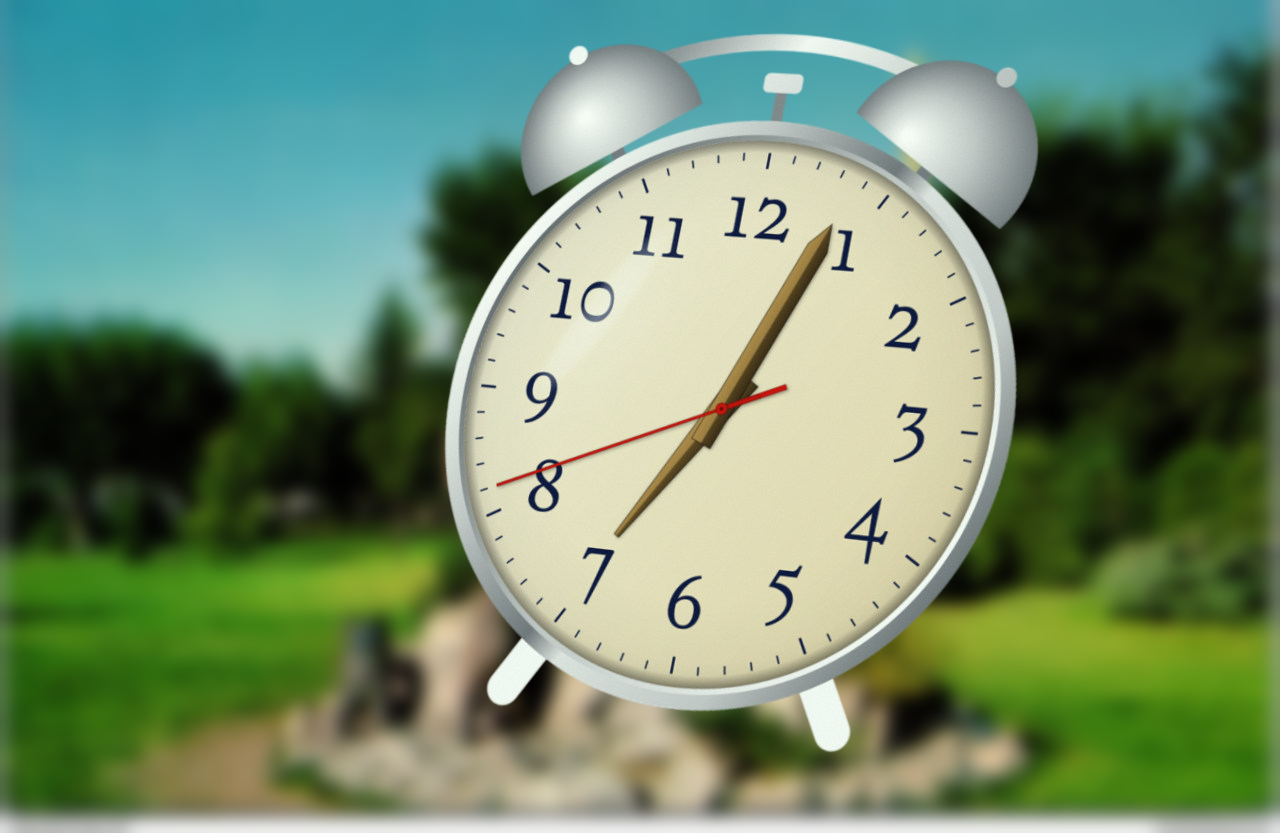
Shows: h=7 m=3 s=41
